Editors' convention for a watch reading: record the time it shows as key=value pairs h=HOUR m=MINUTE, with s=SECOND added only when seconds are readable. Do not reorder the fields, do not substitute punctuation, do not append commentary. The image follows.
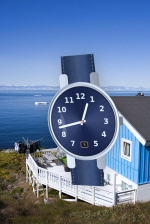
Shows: h=12 m=43
